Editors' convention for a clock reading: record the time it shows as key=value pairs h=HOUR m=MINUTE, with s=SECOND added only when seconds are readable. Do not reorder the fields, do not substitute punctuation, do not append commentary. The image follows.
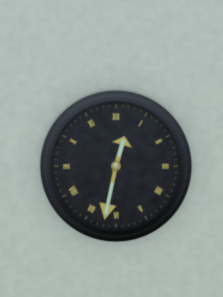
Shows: h=12 m=32
